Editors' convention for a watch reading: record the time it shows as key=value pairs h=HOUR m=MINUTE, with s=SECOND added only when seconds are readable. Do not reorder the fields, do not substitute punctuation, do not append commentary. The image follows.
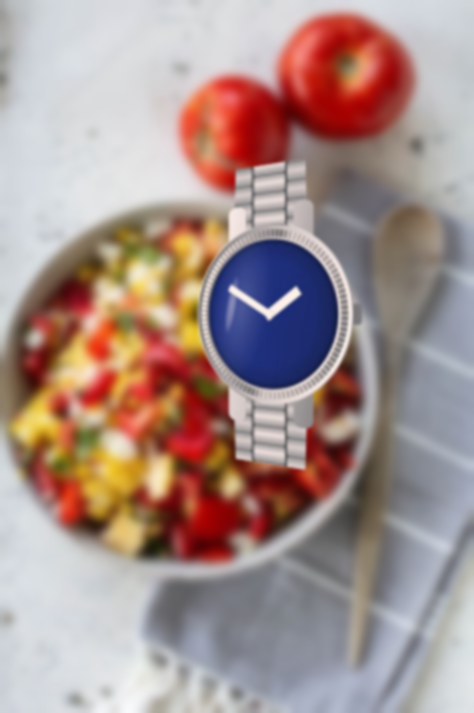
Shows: h=1 m=50
